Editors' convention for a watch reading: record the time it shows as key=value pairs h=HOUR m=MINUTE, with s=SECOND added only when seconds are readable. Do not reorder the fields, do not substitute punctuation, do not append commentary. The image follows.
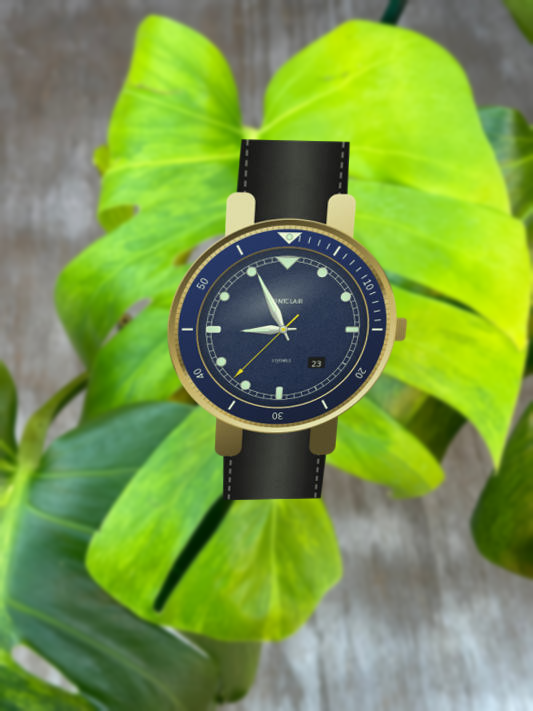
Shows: h=8 m=55 s=37
